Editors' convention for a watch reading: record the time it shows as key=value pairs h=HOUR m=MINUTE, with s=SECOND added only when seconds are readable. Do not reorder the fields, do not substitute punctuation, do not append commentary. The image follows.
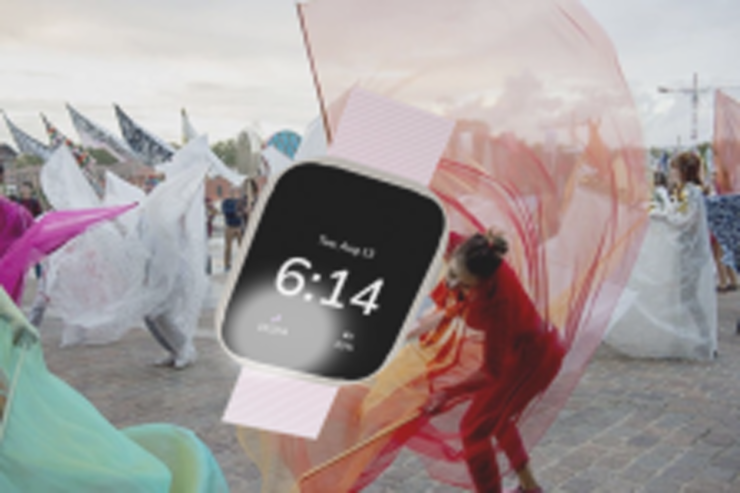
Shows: h=6 m=14
